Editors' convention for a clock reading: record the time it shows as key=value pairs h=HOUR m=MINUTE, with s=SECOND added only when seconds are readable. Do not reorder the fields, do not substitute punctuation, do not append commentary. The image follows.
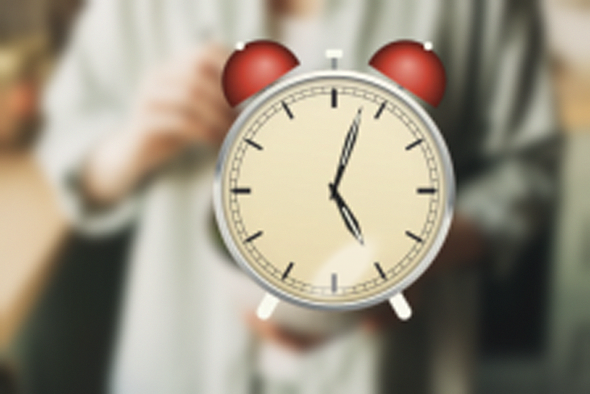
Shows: h=5 m=3
